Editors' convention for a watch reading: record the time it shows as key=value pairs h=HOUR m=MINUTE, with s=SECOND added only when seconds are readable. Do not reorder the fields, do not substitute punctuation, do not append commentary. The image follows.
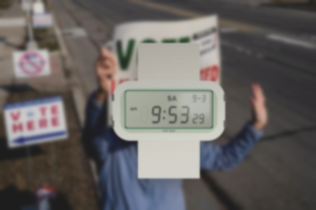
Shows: h=9 m=53
